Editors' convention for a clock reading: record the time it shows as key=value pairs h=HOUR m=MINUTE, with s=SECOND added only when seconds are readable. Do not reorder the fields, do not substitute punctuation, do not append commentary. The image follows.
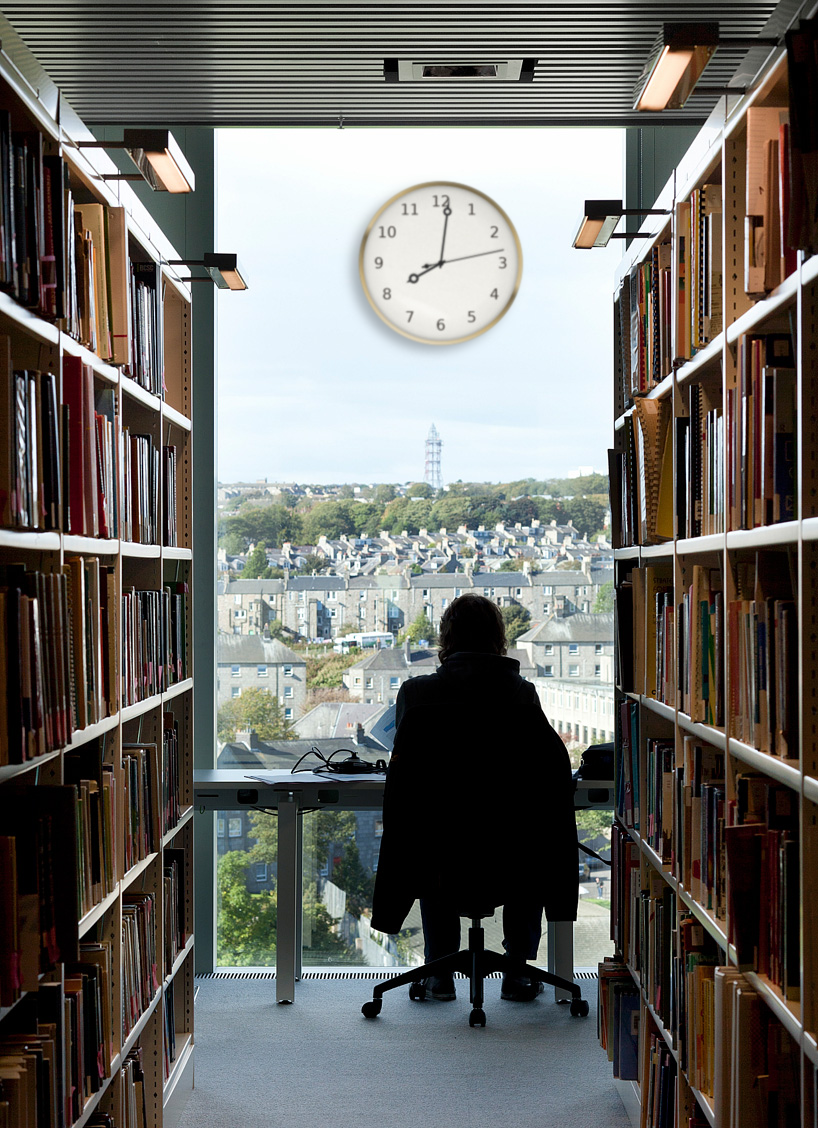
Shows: h=8 m=1 s=13
